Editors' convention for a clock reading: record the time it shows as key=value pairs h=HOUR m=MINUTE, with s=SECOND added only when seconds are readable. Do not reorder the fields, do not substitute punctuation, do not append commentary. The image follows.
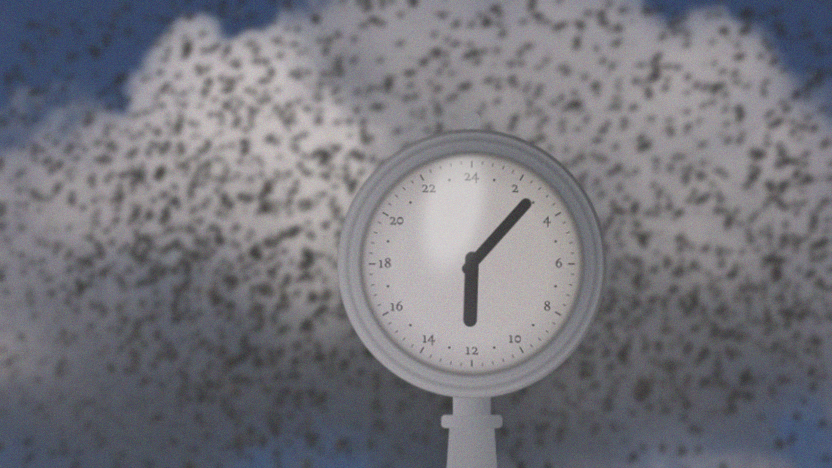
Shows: h=12 m=7
